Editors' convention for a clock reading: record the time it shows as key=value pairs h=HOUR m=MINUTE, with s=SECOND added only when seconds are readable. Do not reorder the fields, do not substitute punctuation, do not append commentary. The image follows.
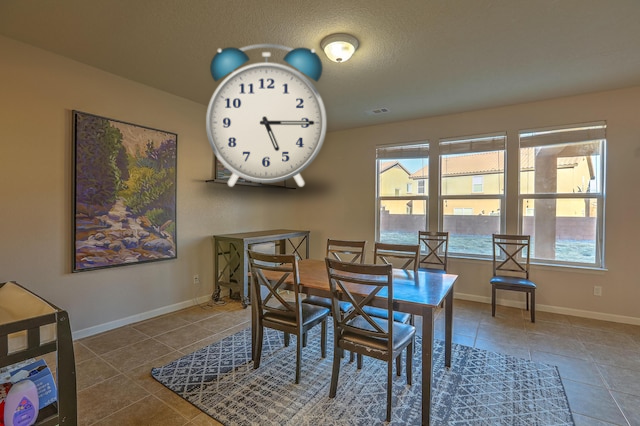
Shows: h=5 m=15
